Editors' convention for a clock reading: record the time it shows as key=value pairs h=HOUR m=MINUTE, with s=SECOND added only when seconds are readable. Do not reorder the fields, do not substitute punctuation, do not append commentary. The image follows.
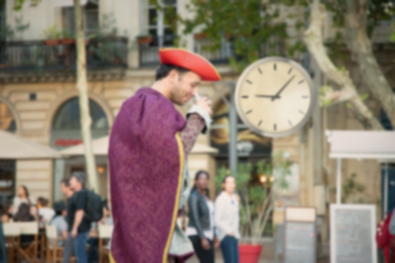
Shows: h=9 m=7
